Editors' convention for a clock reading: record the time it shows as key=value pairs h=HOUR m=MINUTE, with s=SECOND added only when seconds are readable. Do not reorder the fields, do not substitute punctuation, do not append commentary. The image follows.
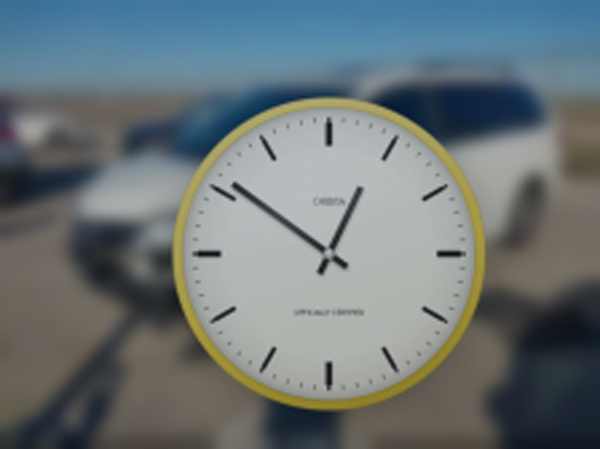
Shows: h=12 m=51
